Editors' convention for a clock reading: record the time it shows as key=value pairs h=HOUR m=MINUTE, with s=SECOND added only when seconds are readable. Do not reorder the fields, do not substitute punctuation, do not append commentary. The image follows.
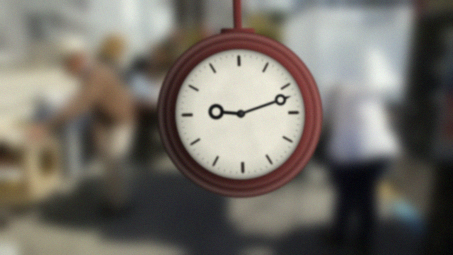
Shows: h=9 m=12
